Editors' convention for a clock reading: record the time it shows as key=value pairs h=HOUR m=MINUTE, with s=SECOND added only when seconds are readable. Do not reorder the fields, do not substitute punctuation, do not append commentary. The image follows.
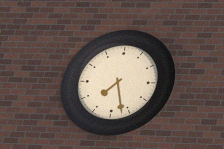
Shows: h=7 m=27
